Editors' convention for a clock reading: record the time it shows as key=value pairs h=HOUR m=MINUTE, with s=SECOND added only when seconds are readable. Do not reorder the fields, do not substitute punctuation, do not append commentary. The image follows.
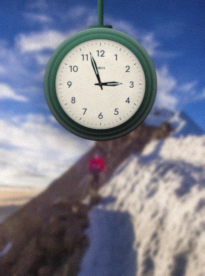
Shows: h=2 m=57
